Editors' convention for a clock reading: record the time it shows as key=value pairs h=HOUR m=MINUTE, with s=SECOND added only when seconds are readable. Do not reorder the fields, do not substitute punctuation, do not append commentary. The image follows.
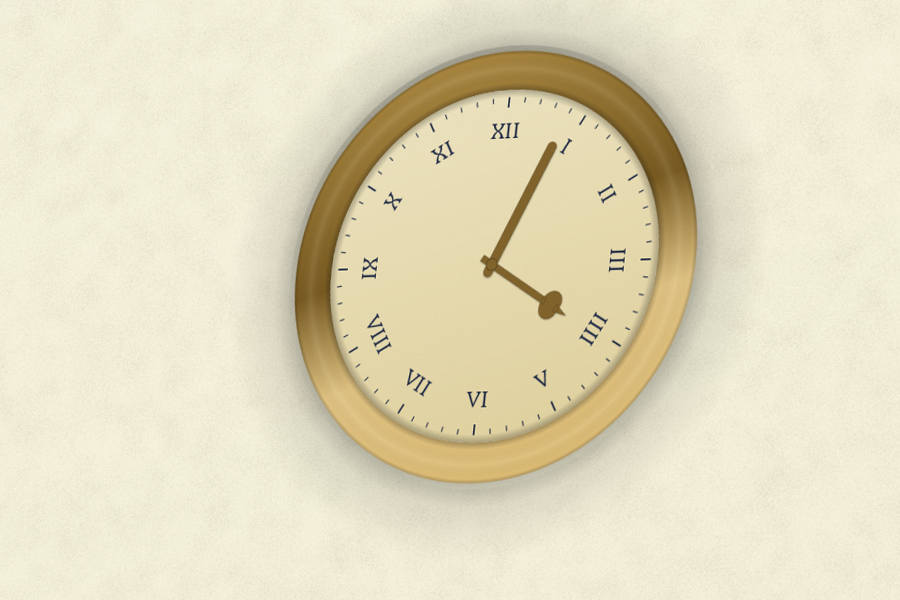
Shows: h=4 m=4
